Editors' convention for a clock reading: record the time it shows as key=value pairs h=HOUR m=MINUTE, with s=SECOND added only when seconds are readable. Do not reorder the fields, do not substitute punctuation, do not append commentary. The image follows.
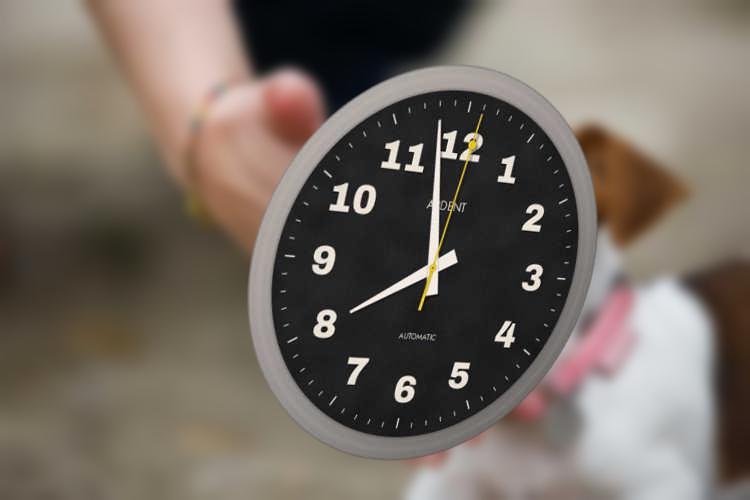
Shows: h=7 m=58 s=1
